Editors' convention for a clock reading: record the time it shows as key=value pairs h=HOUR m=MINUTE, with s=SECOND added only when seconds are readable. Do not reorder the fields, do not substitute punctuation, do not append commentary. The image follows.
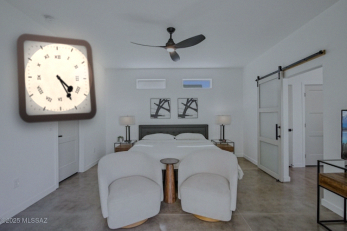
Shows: h=4 m=25
